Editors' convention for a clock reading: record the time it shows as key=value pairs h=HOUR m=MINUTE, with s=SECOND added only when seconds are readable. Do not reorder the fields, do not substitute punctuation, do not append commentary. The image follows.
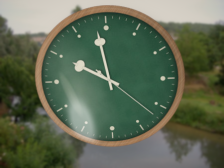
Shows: h=9 m=58 s=22
